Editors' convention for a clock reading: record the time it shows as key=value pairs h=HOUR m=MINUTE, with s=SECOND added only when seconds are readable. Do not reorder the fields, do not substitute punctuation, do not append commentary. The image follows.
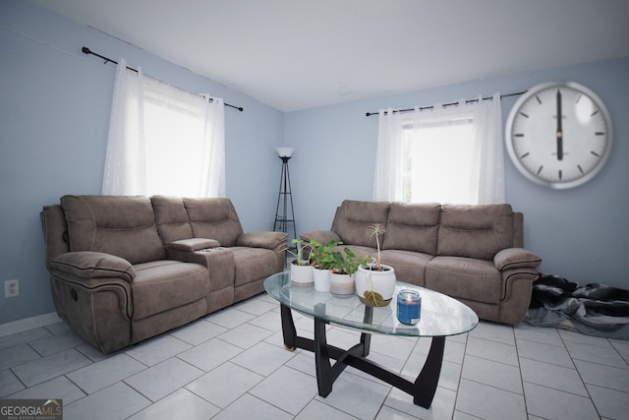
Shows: h=6 m=0
